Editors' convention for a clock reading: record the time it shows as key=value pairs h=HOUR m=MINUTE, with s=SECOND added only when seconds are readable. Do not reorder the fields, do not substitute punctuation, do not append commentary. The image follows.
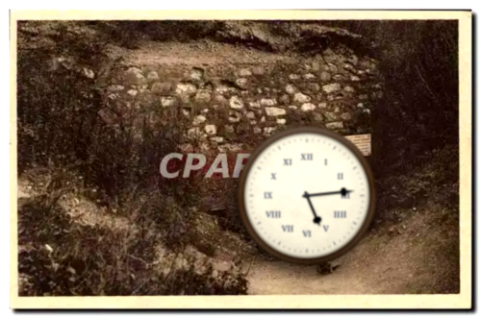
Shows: h=5 m=14
